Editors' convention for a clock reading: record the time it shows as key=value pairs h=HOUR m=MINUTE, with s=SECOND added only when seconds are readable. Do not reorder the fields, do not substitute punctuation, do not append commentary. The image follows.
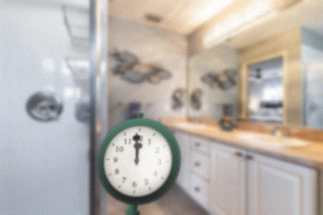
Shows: h=11 m=59
